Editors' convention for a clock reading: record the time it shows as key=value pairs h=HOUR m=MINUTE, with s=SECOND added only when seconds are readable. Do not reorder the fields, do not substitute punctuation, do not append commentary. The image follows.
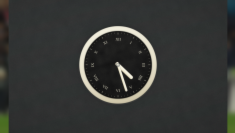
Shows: h=4 m=27
